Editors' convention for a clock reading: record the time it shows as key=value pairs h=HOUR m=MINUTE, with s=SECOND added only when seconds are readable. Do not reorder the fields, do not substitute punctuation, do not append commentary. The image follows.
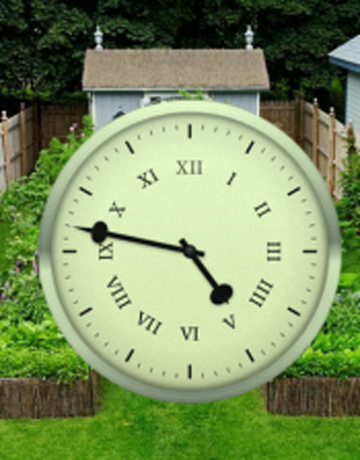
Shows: h=4 m=47
